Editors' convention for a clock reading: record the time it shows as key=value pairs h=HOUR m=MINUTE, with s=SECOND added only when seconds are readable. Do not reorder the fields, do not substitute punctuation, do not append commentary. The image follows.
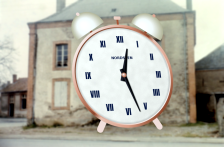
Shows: h=12 m=27
